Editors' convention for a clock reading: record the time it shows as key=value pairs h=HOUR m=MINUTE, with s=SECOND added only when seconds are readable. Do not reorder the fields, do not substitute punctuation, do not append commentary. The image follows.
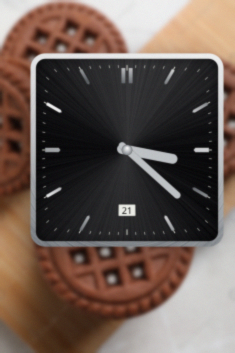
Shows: h=3 m=22
